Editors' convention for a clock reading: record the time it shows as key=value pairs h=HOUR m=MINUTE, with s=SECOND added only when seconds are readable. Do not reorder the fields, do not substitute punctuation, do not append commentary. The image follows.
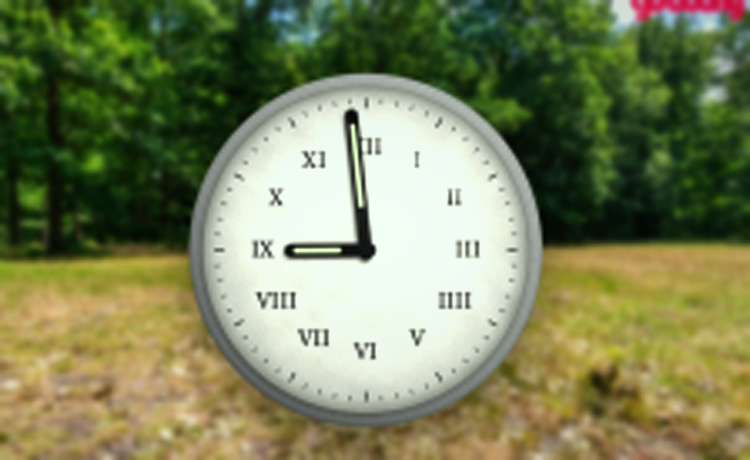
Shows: h=8 m=59
